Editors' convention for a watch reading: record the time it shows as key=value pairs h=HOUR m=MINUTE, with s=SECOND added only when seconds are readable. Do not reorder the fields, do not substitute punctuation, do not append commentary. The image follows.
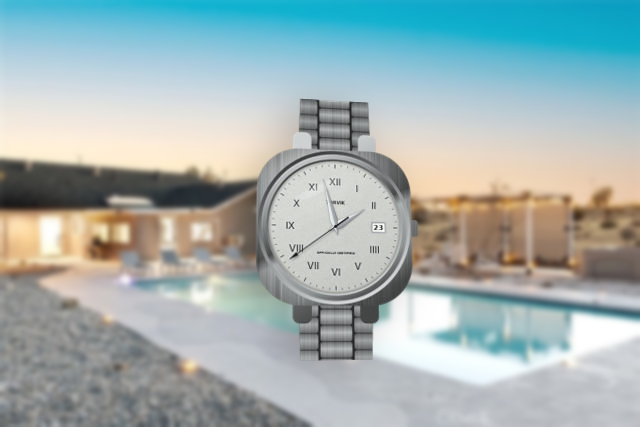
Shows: h=1 m=57 s=39
